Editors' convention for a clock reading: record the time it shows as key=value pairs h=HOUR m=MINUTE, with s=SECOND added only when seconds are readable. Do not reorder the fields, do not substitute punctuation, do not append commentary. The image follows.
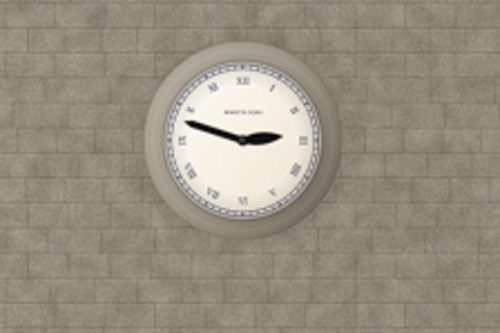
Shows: h=2 m=48
